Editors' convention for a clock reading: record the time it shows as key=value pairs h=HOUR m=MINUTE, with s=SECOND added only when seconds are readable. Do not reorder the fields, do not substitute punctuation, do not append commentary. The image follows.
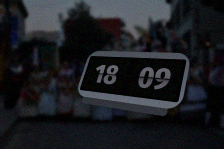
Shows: h=18 m=9
